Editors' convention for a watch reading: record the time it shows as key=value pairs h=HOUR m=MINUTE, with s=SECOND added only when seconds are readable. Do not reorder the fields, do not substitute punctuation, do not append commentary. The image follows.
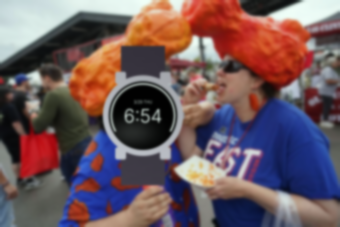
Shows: h=6 m=54
